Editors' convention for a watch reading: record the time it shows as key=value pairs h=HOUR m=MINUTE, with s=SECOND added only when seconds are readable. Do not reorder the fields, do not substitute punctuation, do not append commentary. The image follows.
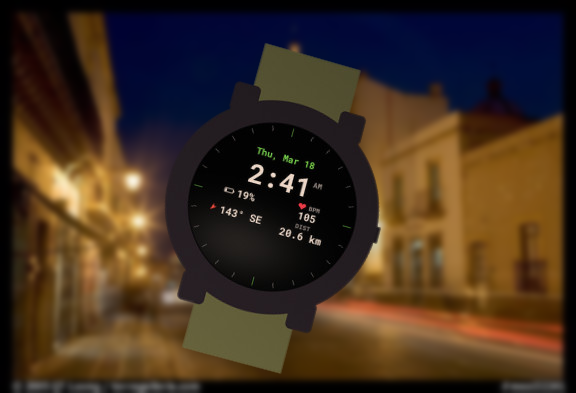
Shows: h=2 m=41
